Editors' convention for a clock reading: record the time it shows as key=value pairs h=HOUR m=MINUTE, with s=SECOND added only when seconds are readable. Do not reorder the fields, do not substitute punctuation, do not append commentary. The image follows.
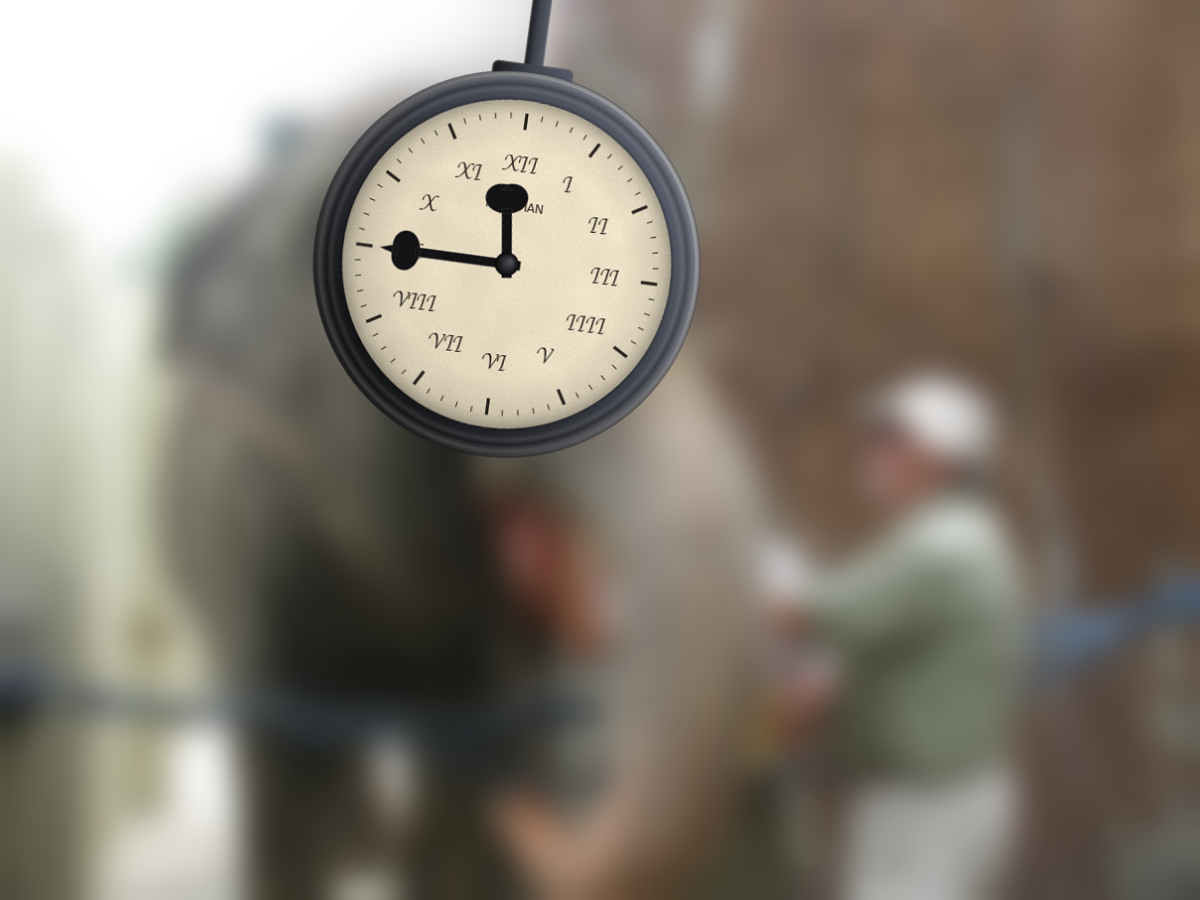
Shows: h=11 m=45
